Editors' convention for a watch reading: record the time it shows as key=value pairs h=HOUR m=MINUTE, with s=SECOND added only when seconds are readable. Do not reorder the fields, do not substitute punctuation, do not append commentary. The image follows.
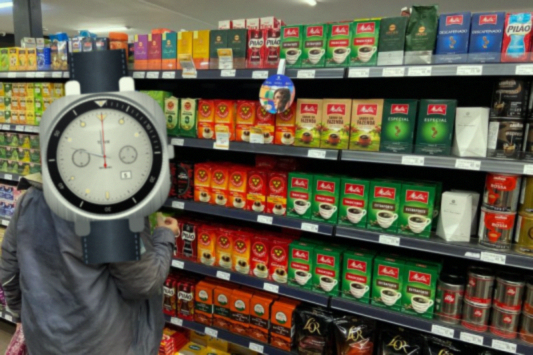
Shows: h=11 m=48
